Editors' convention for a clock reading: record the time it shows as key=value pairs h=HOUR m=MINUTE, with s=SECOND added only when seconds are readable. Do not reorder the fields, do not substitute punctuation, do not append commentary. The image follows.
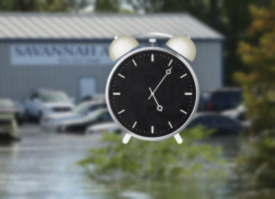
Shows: h=5 m=6
